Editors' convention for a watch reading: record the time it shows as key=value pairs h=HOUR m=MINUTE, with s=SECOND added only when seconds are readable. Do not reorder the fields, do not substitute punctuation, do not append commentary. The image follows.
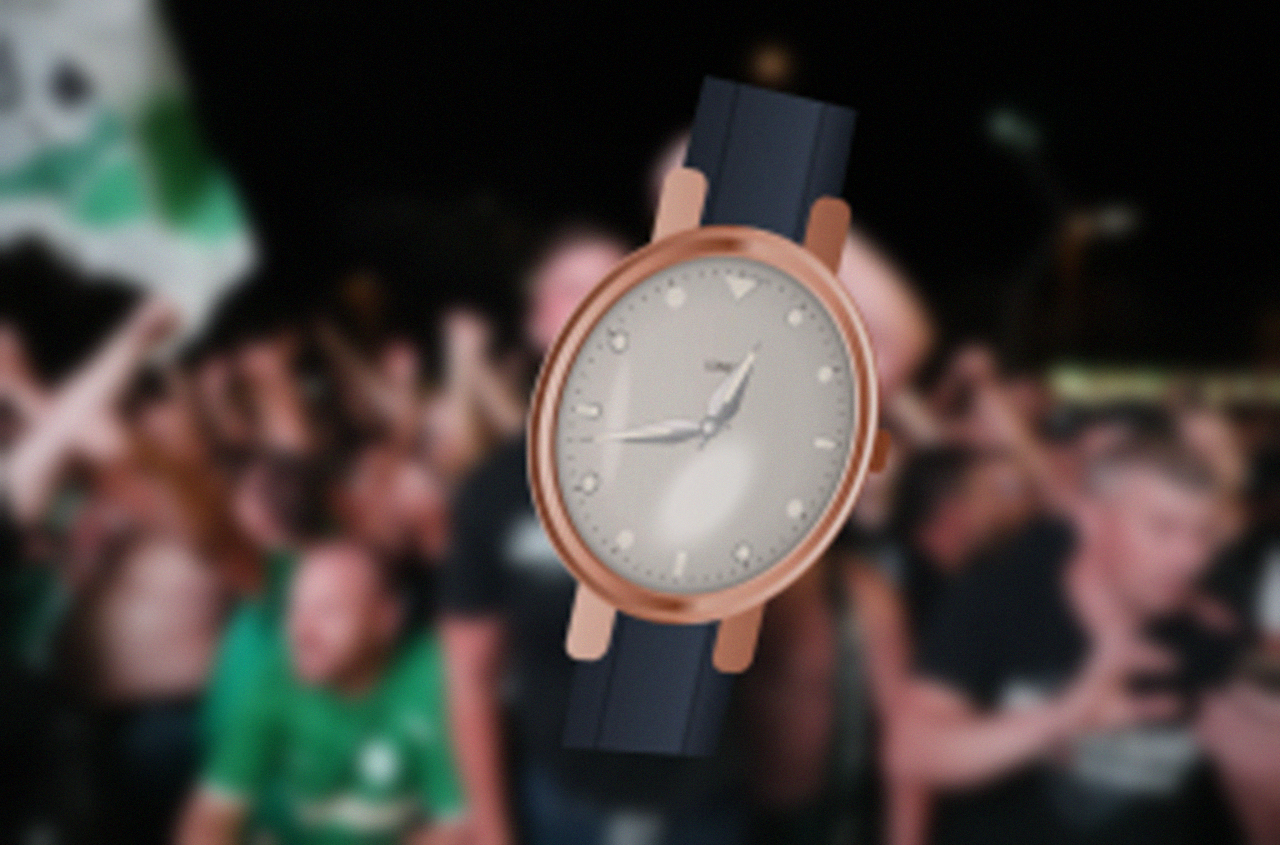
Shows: h=12 m=43
